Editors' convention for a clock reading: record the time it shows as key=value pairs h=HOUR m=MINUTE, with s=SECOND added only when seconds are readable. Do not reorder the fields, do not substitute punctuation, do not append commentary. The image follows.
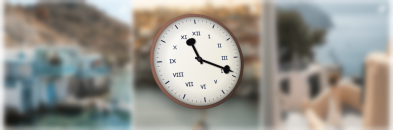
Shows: h=11 m=19
